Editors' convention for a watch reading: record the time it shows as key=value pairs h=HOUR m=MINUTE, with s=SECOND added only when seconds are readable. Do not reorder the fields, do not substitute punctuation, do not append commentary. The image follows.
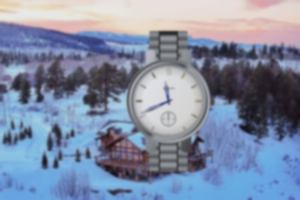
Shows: h=11 m=41
